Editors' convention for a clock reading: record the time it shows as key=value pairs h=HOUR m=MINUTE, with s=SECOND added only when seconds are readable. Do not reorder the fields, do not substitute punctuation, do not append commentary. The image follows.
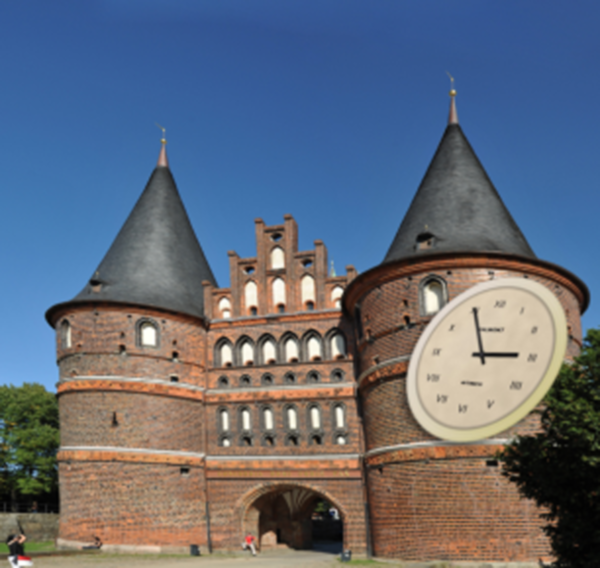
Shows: h=2 m=55
